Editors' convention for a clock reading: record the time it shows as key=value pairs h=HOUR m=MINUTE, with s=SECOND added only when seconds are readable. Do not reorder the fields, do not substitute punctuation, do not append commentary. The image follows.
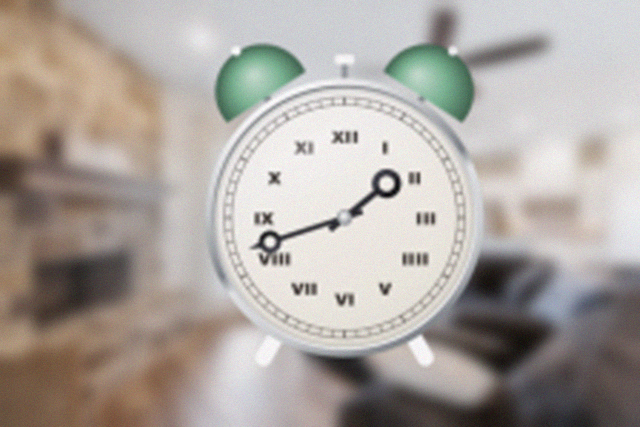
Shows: h=1 m=42
